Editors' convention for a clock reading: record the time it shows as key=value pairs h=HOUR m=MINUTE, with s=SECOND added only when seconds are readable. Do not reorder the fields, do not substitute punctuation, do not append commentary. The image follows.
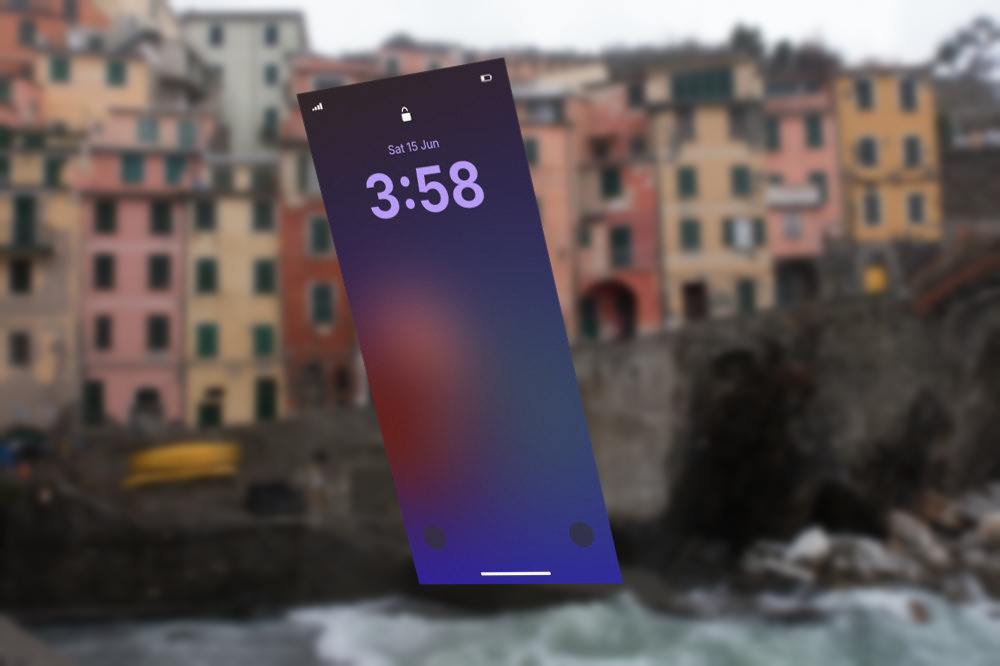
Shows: h=3 m=58
